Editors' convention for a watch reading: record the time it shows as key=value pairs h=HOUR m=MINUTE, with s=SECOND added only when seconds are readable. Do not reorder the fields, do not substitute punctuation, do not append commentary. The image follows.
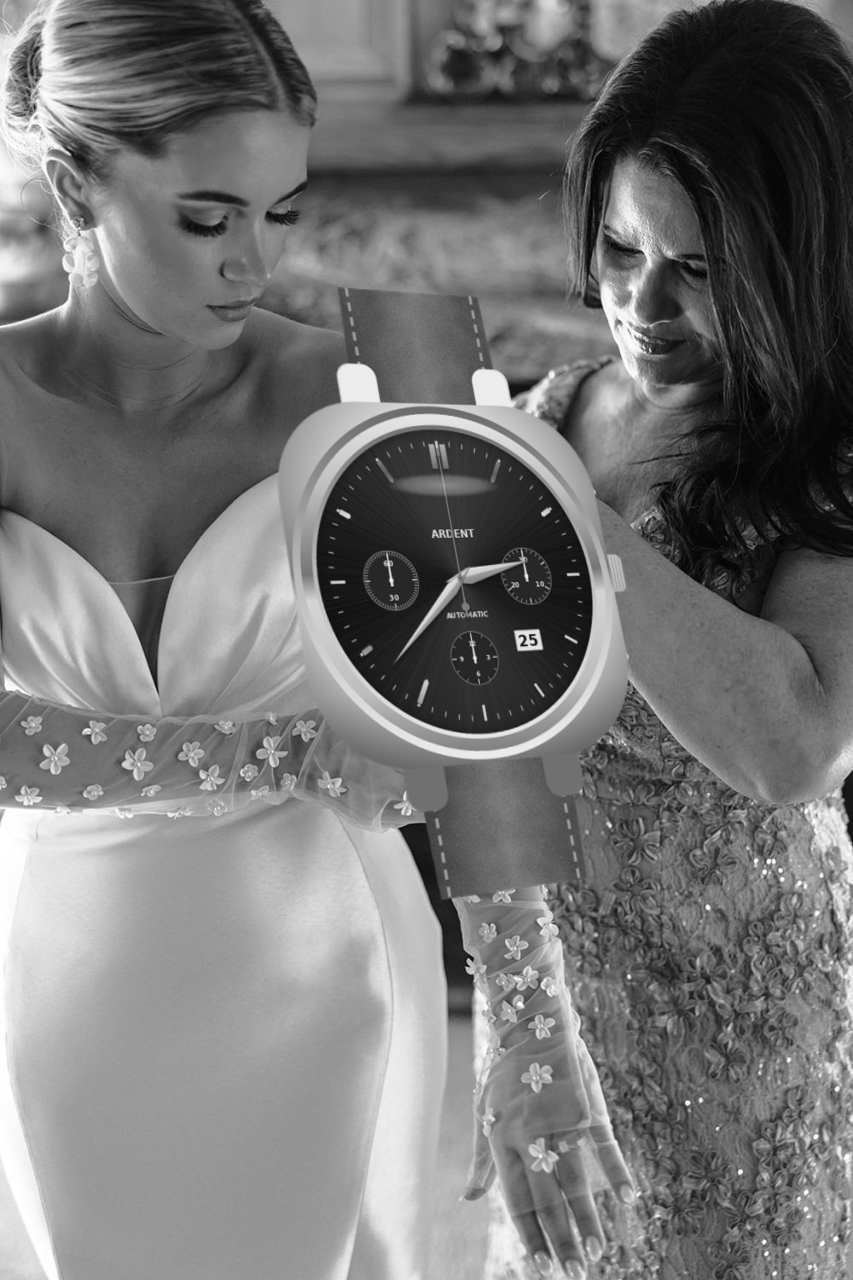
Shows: h=2 m=38
